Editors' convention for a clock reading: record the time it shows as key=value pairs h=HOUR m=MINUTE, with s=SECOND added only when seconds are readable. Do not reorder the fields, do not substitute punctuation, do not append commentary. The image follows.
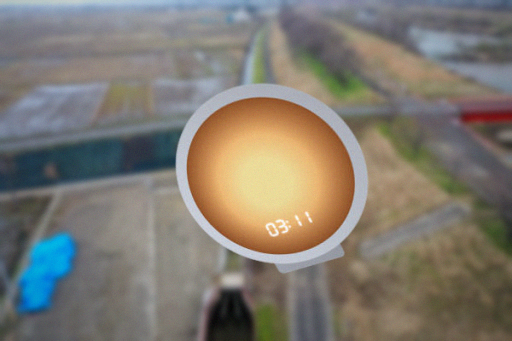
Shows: h=3 m=11
